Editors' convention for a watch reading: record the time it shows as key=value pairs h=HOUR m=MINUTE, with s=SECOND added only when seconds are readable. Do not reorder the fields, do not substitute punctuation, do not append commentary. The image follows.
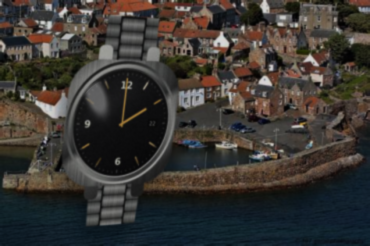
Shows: h=2 m=0
